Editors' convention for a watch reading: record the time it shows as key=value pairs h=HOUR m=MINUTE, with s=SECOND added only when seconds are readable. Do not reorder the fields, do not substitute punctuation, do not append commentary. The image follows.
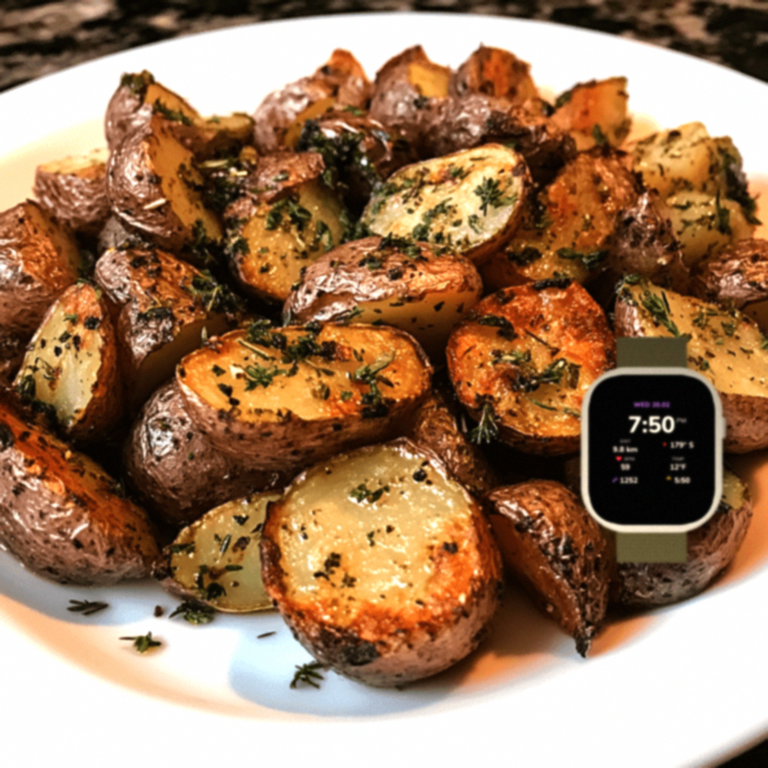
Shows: h=7 m=50
